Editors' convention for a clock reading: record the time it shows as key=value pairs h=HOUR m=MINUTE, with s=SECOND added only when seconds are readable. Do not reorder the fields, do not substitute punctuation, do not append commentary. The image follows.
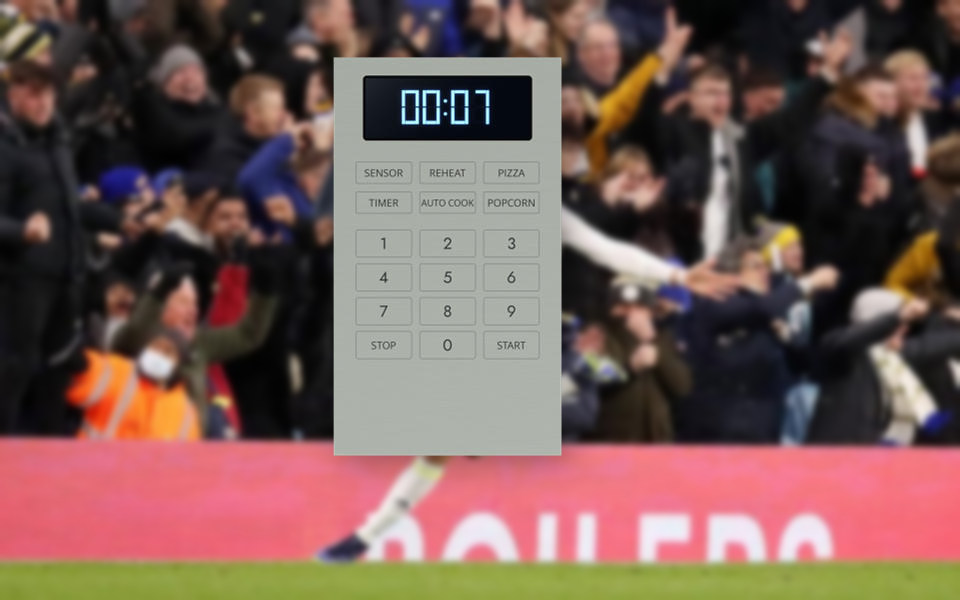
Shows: h=0 m=7
